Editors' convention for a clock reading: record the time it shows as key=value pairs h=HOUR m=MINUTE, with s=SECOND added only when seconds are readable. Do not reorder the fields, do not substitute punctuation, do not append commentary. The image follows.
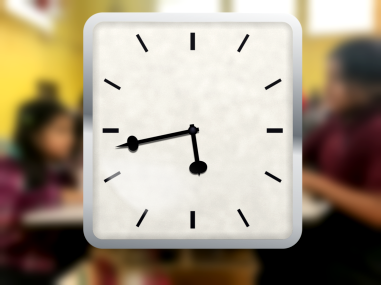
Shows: h=5 m=43
